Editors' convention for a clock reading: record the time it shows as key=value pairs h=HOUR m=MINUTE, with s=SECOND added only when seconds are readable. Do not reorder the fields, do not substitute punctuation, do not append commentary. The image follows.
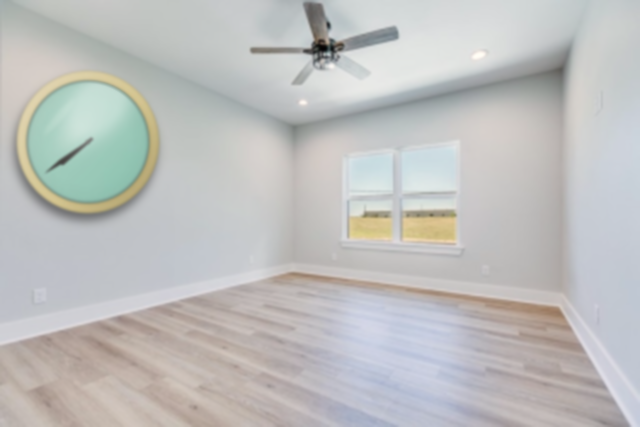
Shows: h=7 m=39
